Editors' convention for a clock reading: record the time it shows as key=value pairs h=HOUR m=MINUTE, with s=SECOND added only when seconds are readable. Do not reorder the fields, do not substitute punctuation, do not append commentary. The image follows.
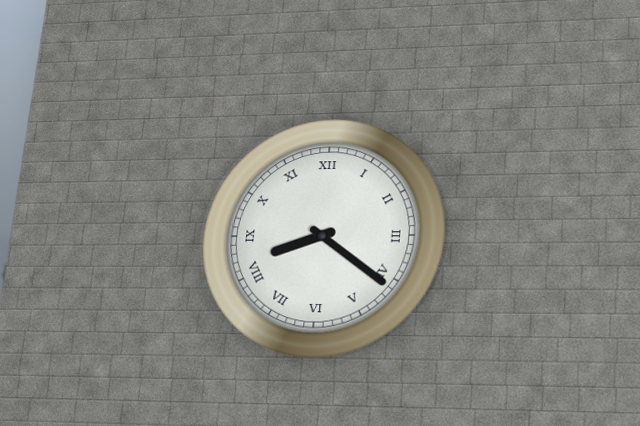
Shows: h=8 m=21
